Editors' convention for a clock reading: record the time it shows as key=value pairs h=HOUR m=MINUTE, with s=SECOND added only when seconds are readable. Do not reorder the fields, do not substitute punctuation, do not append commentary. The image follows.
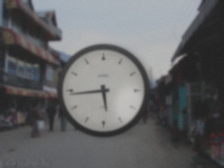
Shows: h=5 m=44
